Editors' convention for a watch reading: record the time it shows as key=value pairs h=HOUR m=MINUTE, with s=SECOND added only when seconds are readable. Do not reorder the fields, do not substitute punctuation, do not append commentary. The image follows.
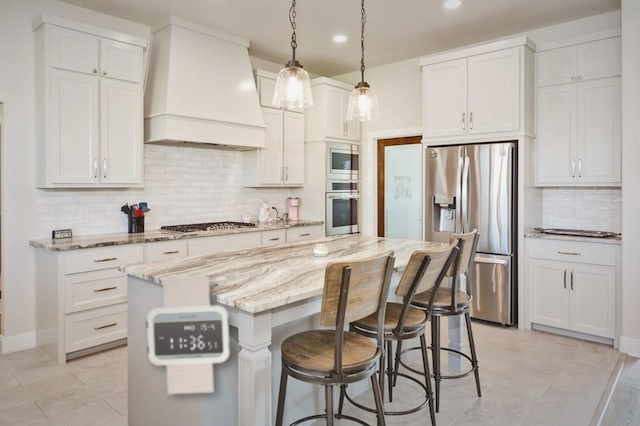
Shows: h=11 m=36
